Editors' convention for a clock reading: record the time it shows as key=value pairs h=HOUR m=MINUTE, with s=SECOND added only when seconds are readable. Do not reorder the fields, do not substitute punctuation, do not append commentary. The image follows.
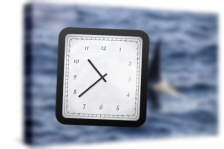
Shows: h=10 m=38
